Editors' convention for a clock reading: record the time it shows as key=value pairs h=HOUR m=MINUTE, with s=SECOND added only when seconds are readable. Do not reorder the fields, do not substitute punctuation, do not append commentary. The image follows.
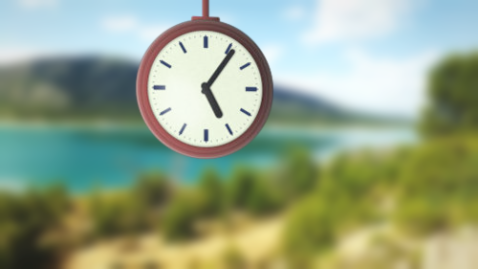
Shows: h=5 m=6
